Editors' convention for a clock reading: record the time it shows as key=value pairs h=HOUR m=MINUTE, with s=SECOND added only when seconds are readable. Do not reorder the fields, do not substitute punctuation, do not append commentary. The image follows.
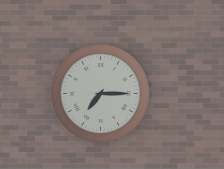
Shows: h=7 m=15
